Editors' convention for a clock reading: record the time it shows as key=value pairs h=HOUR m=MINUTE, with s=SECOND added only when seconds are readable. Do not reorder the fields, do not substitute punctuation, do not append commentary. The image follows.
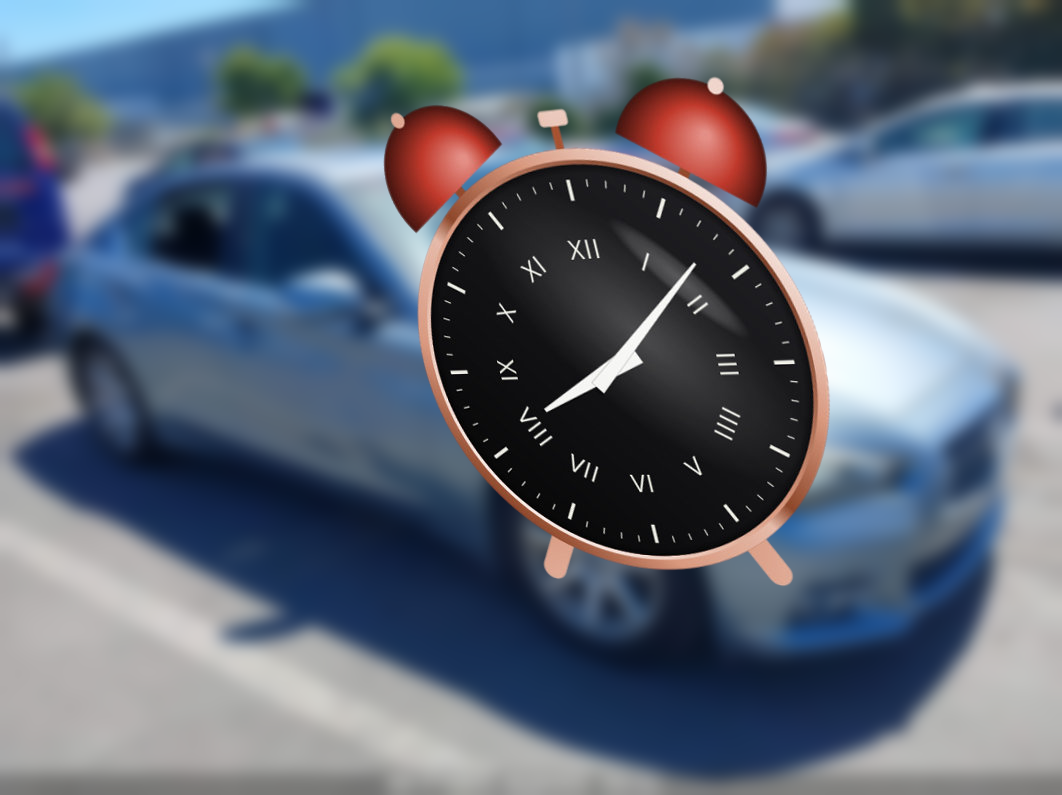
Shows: h=8 m=8
